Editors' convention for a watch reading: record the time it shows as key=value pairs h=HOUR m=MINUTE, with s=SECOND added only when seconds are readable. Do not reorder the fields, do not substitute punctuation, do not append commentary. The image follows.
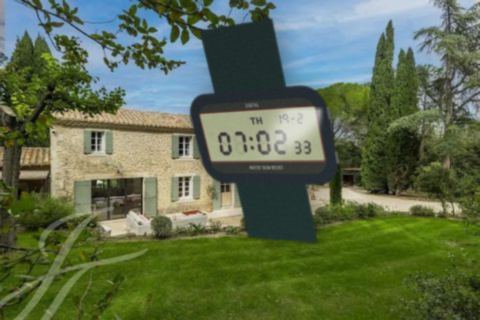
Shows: h=7 m=2 s=33
